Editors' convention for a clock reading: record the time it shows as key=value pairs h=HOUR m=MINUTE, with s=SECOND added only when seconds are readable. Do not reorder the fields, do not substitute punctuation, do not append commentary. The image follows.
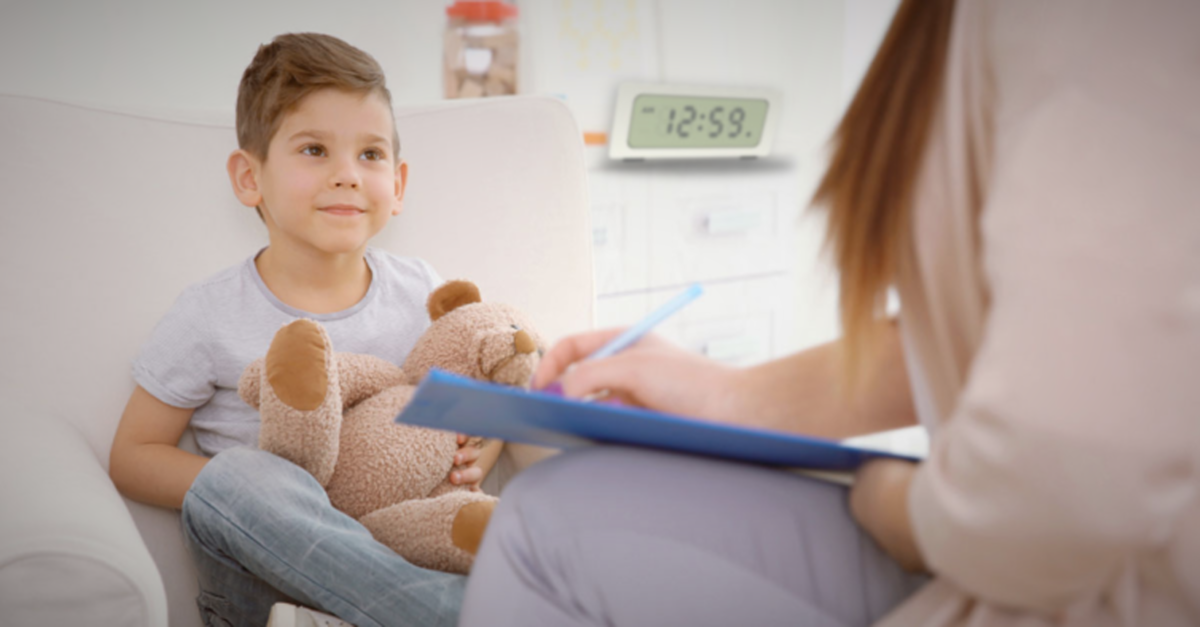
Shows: h=12 m=59
